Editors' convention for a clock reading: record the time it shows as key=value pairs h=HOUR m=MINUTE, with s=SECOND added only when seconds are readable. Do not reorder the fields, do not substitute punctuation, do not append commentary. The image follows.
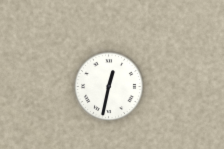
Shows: h=12 m=32
